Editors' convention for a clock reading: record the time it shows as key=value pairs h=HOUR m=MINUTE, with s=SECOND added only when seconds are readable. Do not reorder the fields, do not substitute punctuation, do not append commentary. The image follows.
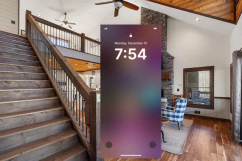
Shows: h=7 m=54
